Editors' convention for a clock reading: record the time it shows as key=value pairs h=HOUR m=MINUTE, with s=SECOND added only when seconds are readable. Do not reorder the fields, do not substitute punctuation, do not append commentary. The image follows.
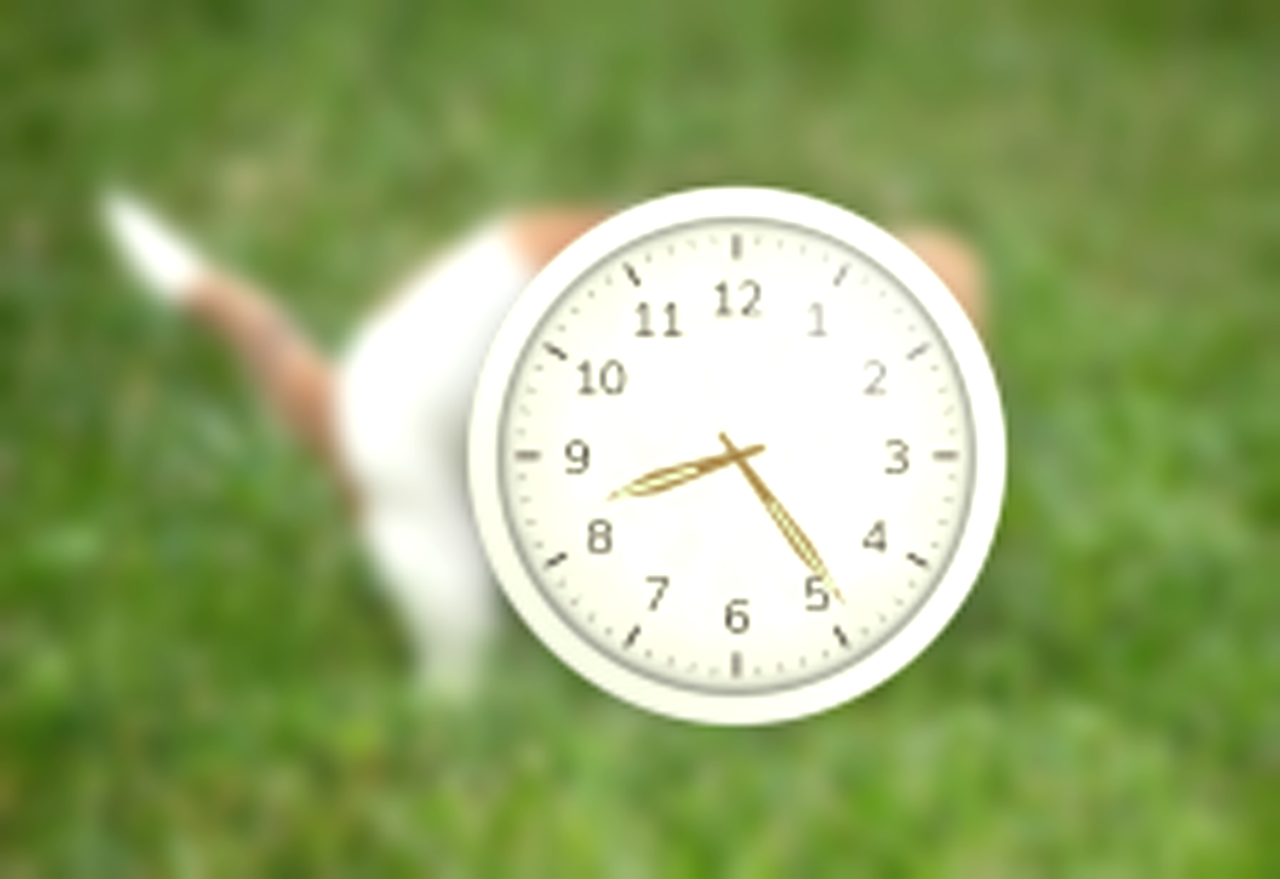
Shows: h=8 m=24
